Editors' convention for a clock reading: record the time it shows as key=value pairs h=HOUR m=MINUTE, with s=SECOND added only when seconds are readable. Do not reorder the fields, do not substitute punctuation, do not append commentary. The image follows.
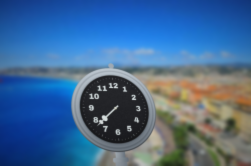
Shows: h=7 m=38
